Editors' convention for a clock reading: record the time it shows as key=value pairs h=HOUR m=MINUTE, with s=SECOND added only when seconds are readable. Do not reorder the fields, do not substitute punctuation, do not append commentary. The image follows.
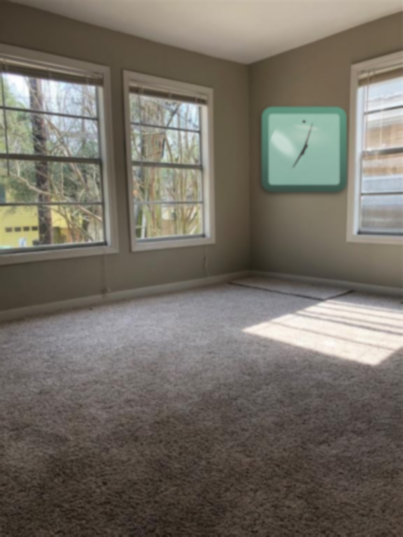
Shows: h=7 m=3
